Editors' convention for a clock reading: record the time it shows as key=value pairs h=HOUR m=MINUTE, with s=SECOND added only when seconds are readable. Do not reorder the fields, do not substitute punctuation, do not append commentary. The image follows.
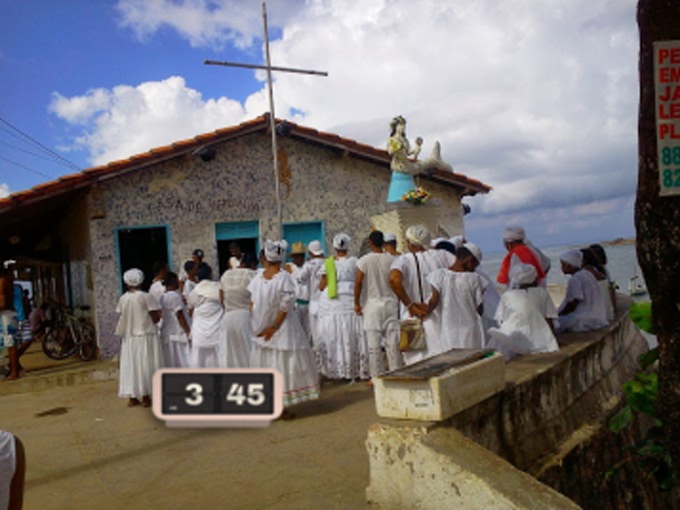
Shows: h=3 m=45
